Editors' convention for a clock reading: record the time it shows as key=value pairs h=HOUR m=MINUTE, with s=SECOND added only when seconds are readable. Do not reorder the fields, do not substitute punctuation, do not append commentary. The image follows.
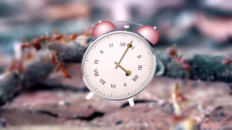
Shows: h=4 m=3
